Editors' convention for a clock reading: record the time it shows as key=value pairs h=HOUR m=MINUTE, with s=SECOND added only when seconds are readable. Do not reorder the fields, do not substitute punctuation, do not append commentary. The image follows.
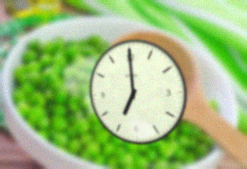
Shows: h=7 m=0
